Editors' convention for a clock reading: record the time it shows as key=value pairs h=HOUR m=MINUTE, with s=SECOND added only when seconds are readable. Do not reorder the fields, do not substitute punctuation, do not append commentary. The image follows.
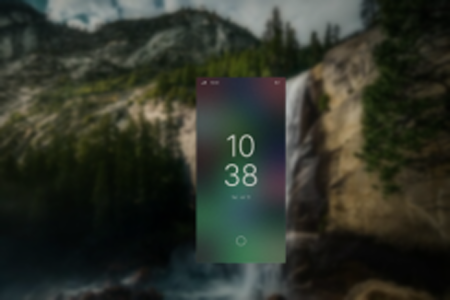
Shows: h=10 m=38
